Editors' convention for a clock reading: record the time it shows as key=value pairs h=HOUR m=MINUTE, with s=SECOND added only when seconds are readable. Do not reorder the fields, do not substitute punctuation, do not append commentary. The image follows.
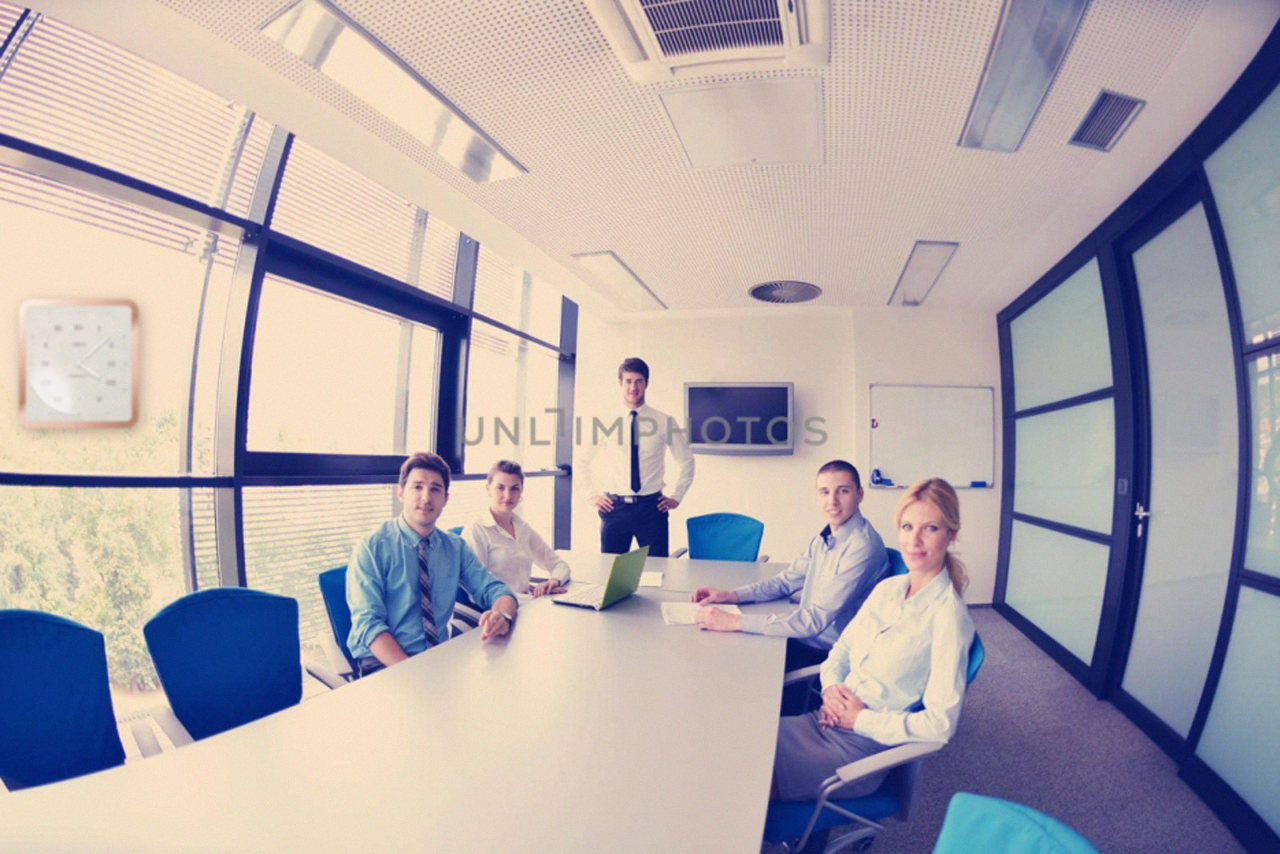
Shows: h=4 m=8
